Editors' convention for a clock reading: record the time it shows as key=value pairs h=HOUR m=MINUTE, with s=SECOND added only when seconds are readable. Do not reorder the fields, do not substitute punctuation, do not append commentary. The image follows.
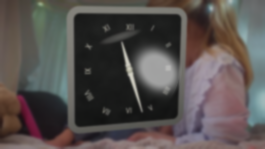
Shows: h=11 m=27
